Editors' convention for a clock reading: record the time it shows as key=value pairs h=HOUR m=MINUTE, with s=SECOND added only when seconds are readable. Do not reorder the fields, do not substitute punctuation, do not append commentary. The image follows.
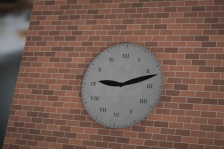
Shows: h=9 m=12
